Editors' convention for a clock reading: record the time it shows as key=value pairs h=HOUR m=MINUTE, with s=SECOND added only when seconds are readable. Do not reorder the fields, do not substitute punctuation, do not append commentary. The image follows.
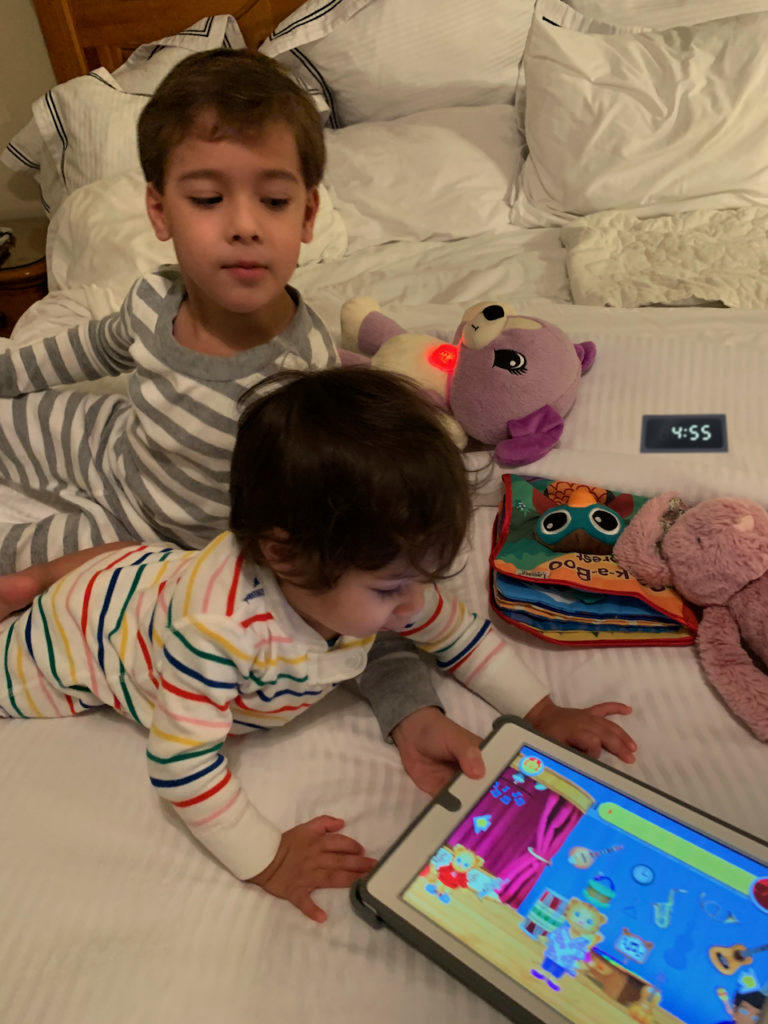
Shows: h=4 m=55
